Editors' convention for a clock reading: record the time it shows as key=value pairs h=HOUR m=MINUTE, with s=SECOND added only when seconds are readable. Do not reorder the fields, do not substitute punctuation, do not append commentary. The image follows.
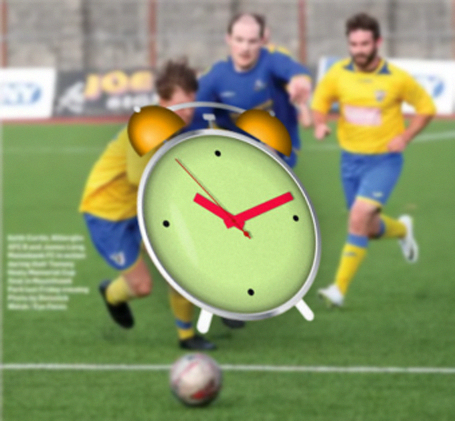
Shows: h=10 m=11 s=54
